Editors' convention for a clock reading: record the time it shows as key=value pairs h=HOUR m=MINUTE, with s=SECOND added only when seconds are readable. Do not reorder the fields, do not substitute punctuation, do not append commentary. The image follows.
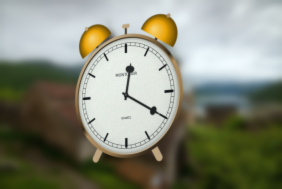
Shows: h=12 m=20
